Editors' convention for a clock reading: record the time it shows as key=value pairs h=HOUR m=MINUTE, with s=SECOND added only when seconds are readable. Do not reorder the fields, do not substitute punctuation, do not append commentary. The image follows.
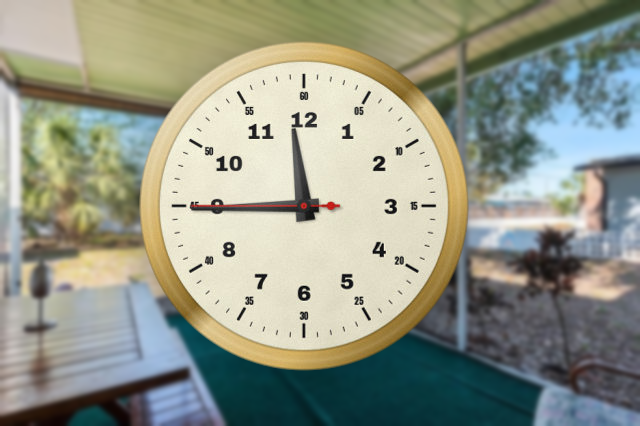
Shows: h=11 m=44 s=45
